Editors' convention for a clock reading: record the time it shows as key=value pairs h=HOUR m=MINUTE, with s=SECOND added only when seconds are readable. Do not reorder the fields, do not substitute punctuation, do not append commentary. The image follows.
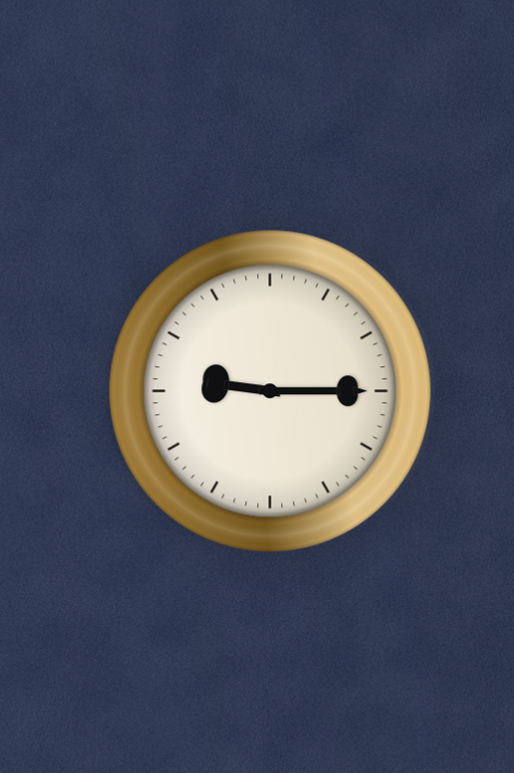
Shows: h=9 m=15
